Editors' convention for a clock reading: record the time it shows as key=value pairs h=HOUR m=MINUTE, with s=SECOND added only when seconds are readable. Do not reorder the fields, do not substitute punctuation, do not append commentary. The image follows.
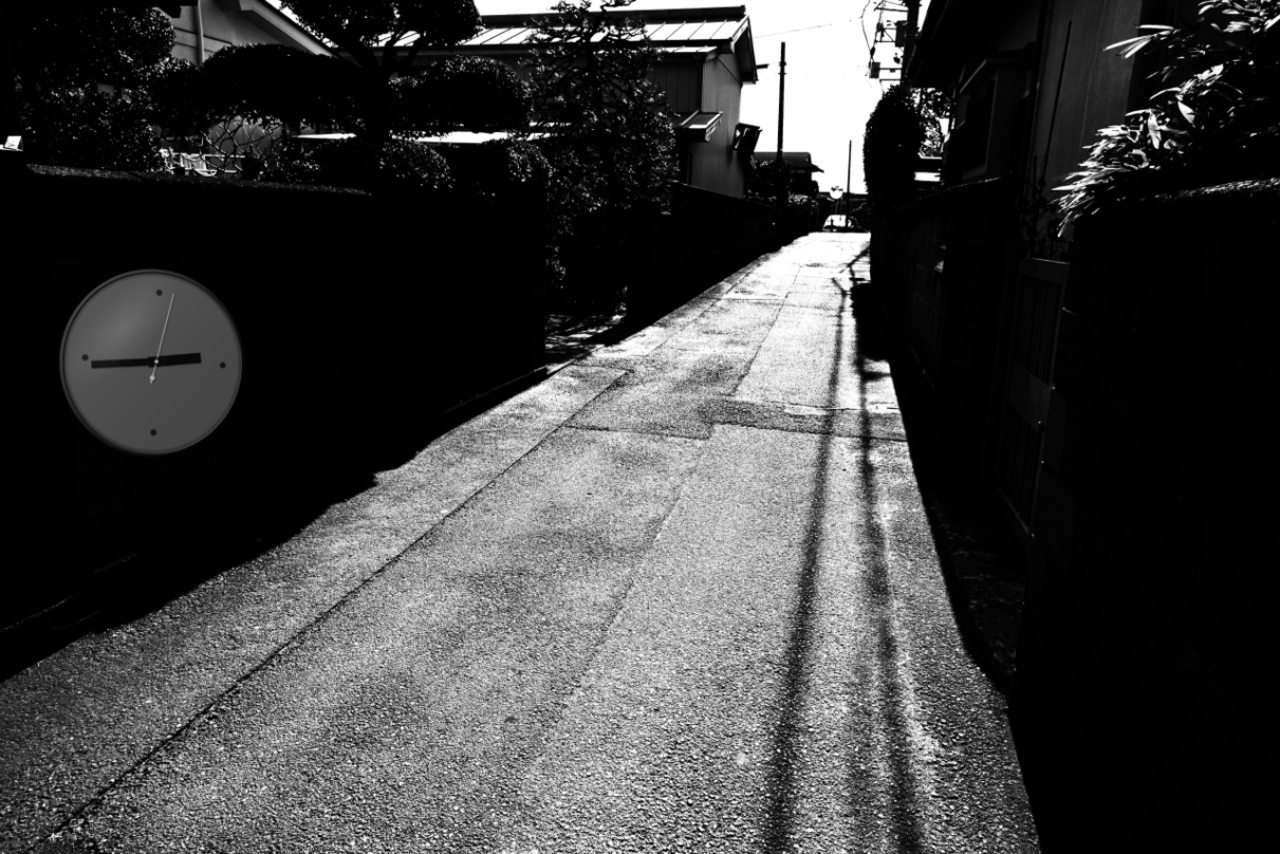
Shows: h=2 m=44 s=2
